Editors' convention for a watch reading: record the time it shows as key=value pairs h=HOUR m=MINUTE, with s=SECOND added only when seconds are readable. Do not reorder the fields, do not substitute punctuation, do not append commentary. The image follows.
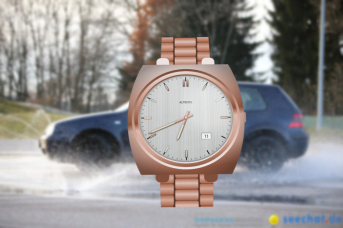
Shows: h=6 m=41
